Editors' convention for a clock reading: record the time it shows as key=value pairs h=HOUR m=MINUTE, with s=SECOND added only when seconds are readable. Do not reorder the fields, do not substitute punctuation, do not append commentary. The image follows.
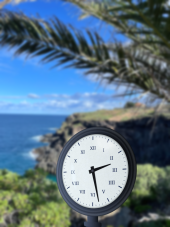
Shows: h=2 m=28
